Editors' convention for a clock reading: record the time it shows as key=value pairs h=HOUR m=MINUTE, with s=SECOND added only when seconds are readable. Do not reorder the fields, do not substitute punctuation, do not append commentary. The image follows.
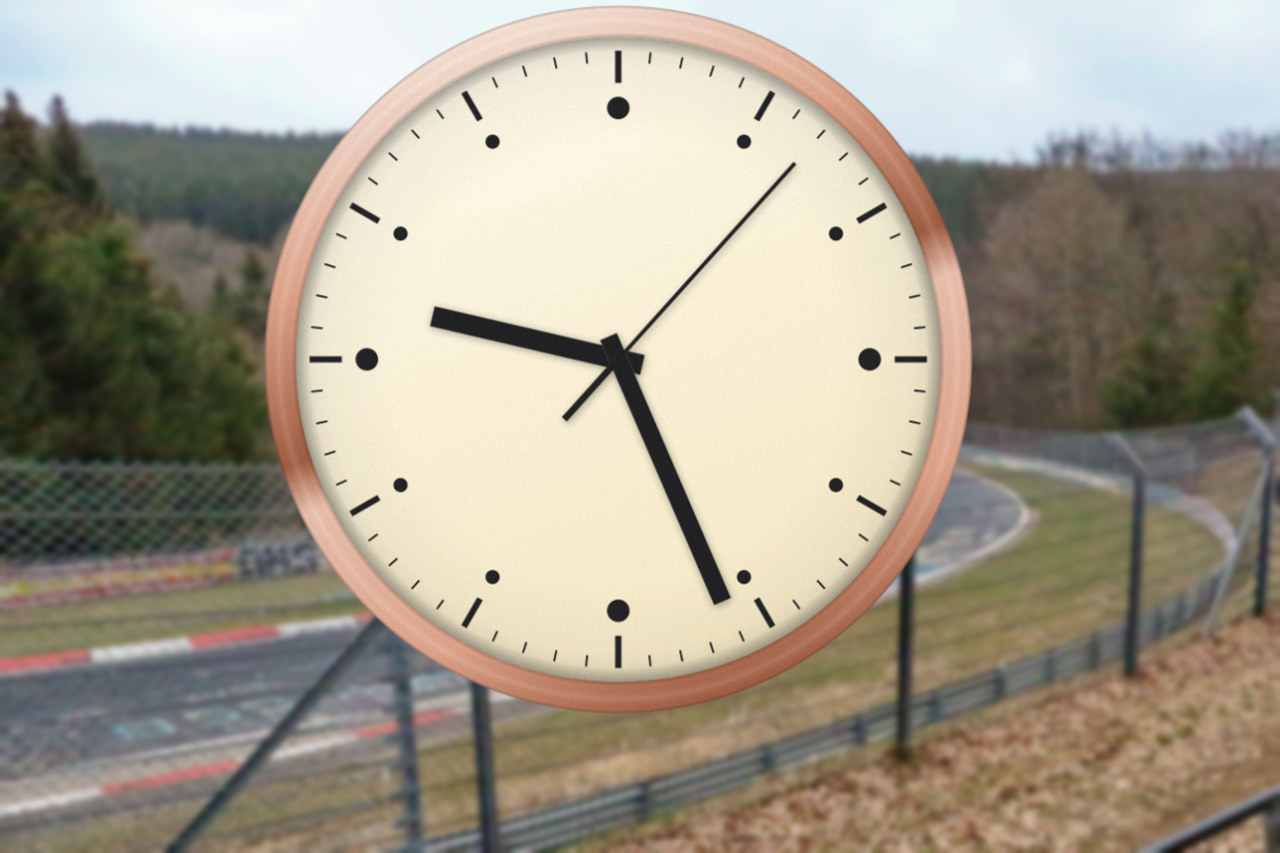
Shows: h=9 m=26 s=7
